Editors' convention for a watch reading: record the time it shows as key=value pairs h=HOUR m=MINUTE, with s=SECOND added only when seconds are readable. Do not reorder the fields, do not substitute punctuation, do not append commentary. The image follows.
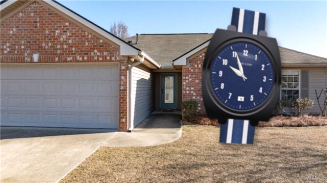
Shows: h=9 m=56
